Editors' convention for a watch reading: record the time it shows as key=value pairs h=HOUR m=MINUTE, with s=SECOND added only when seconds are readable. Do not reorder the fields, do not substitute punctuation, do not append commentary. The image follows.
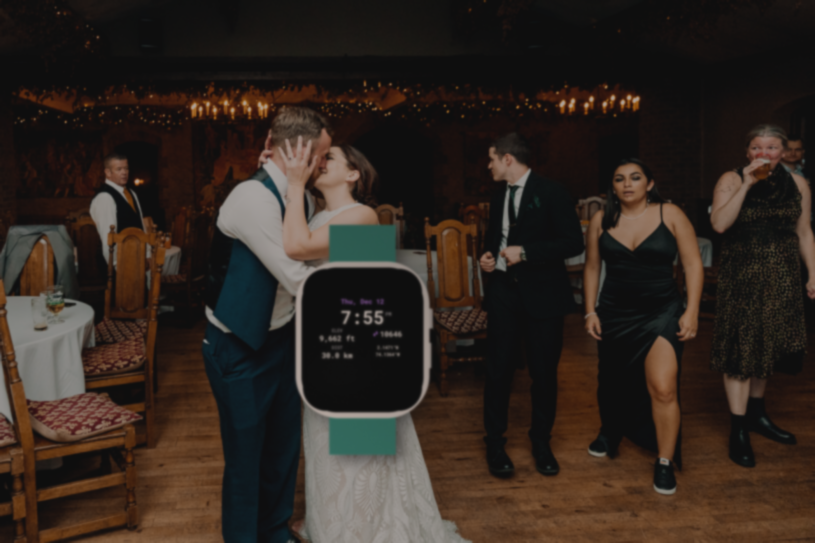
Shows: h=7 m=55
